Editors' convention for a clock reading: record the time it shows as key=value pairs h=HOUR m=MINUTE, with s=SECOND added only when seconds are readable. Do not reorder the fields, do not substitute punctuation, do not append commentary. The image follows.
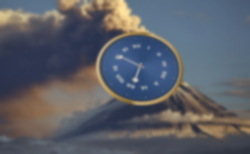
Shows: h=6 m=51
